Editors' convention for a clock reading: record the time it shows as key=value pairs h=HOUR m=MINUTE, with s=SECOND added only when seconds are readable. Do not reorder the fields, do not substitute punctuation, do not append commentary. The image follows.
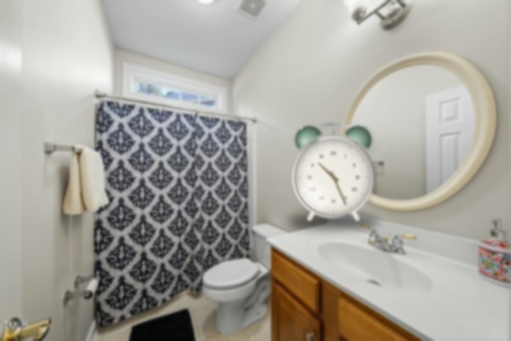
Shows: h=10 m=26
